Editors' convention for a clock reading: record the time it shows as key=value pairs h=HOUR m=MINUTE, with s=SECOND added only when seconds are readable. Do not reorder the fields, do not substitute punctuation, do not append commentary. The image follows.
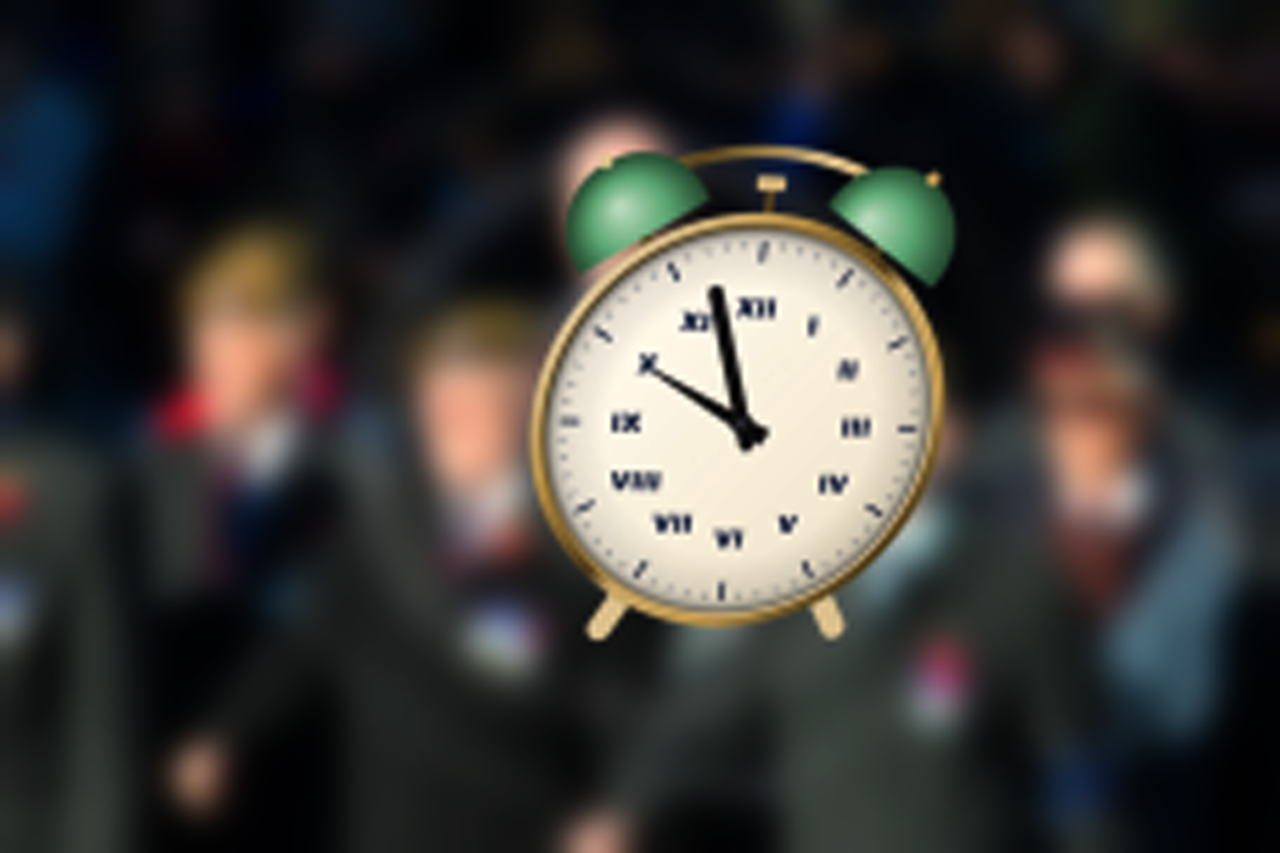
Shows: h=9 m=57
